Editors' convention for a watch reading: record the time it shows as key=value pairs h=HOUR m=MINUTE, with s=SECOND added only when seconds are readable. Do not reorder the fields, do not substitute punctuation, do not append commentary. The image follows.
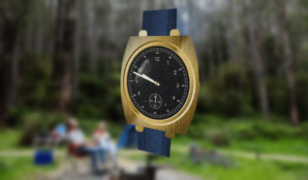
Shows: h=9 m=48
